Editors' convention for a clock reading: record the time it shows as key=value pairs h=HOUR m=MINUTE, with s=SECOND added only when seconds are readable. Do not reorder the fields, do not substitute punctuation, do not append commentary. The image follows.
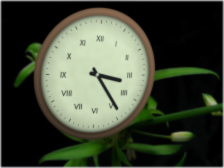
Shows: h=3 m=24
